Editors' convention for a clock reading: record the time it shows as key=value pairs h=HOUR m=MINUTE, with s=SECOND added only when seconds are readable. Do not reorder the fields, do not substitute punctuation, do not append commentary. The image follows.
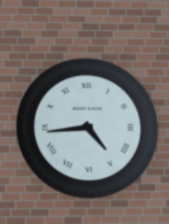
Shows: h=4 m=44
